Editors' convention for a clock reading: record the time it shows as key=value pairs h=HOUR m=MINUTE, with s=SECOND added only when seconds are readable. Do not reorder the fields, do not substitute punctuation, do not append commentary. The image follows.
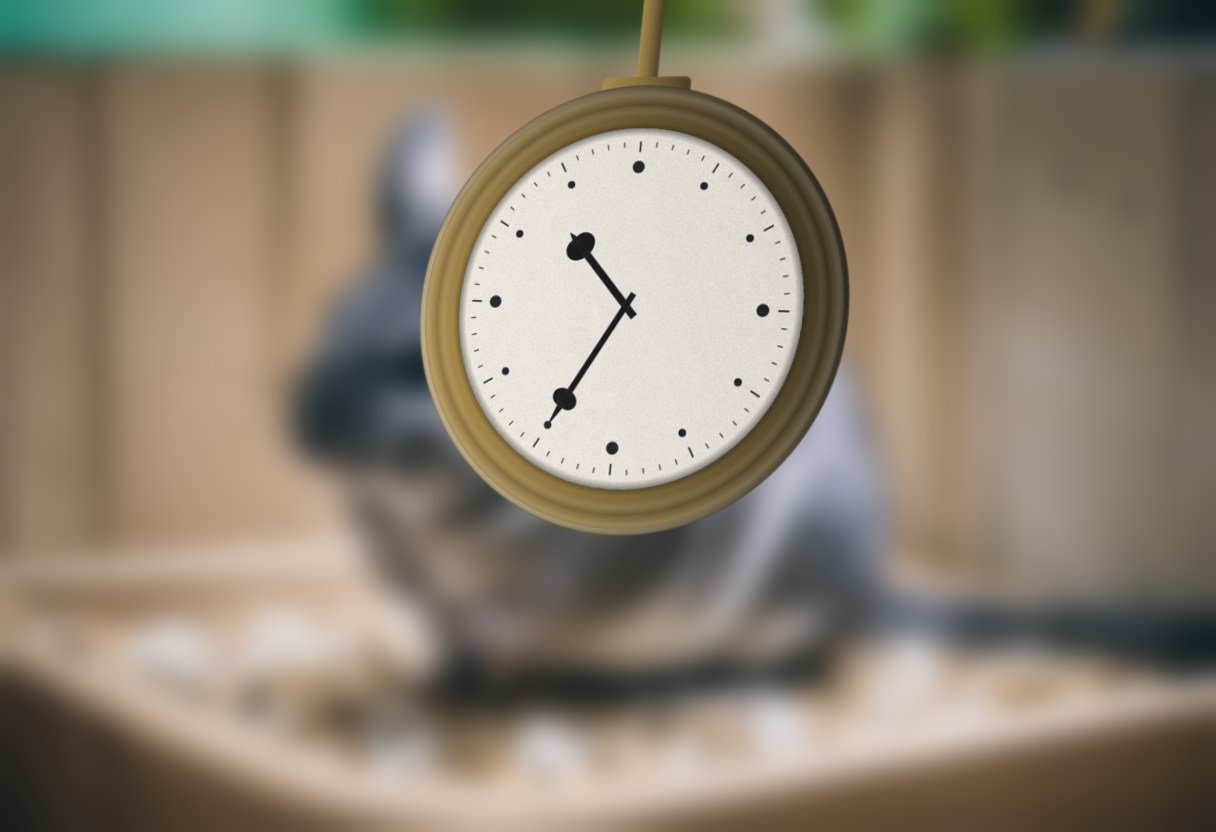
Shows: h=10 m=35
